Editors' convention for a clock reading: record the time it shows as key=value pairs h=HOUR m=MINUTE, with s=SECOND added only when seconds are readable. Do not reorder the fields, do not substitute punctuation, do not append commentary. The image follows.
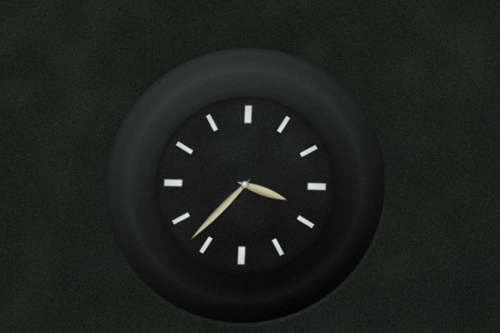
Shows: h=3 m=37
